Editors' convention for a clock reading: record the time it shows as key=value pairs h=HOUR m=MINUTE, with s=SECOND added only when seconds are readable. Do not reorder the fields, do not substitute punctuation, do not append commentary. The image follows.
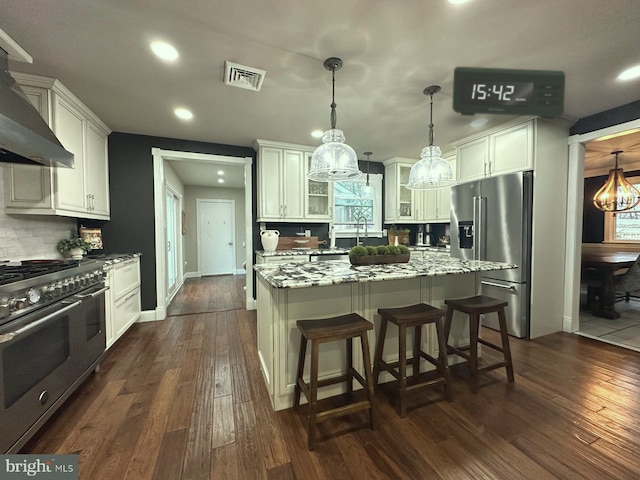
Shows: h=15 m=42
